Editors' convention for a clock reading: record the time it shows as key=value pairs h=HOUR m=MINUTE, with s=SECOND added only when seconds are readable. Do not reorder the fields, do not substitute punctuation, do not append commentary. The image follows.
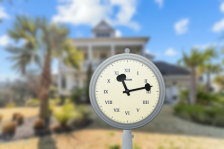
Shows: h=11 m=13
